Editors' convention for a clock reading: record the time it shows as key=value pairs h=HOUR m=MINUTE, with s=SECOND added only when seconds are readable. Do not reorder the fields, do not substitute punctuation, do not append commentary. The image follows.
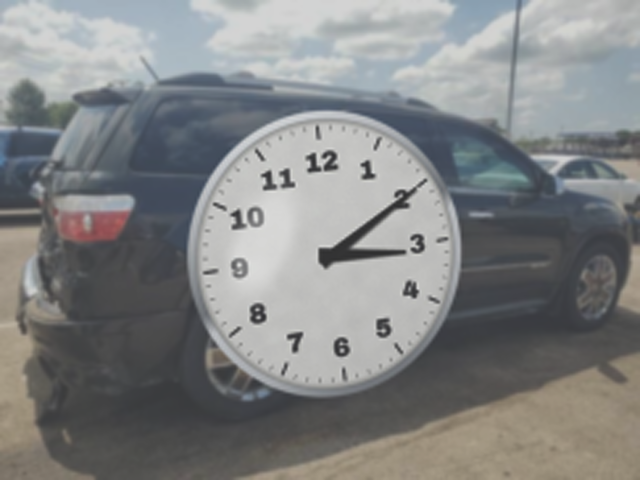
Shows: h=3 m=10
